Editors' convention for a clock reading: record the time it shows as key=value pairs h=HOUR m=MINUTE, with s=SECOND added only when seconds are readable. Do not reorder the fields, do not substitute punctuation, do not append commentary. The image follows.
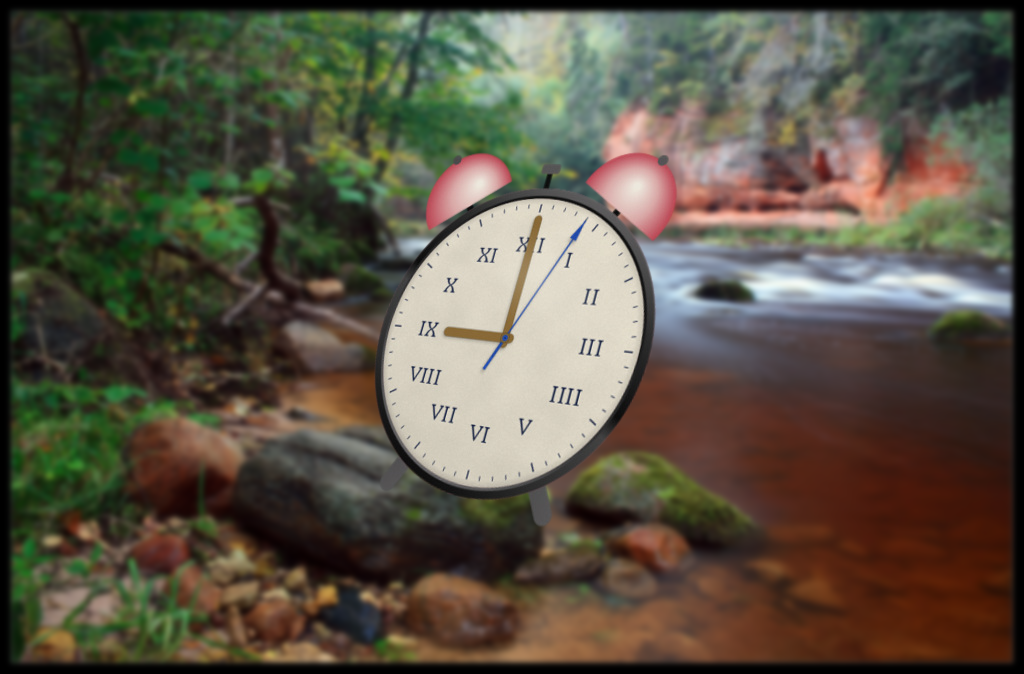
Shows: h=9 m=0 s=4
